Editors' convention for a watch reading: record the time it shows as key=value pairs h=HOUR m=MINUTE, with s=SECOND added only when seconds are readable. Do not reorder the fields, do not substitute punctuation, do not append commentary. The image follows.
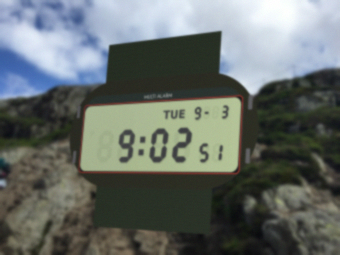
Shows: h=9 m=2 s=51
